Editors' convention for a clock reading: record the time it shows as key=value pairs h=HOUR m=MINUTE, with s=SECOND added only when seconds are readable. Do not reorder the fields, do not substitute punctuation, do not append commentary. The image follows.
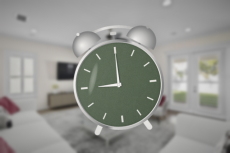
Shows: h=9 m=0
